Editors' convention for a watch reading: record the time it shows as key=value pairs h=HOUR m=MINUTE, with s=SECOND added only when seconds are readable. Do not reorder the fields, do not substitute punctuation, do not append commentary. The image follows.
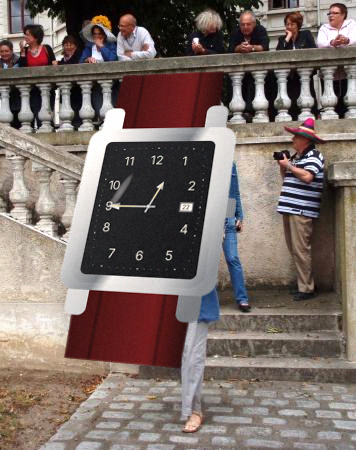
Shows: h=12 m=45
